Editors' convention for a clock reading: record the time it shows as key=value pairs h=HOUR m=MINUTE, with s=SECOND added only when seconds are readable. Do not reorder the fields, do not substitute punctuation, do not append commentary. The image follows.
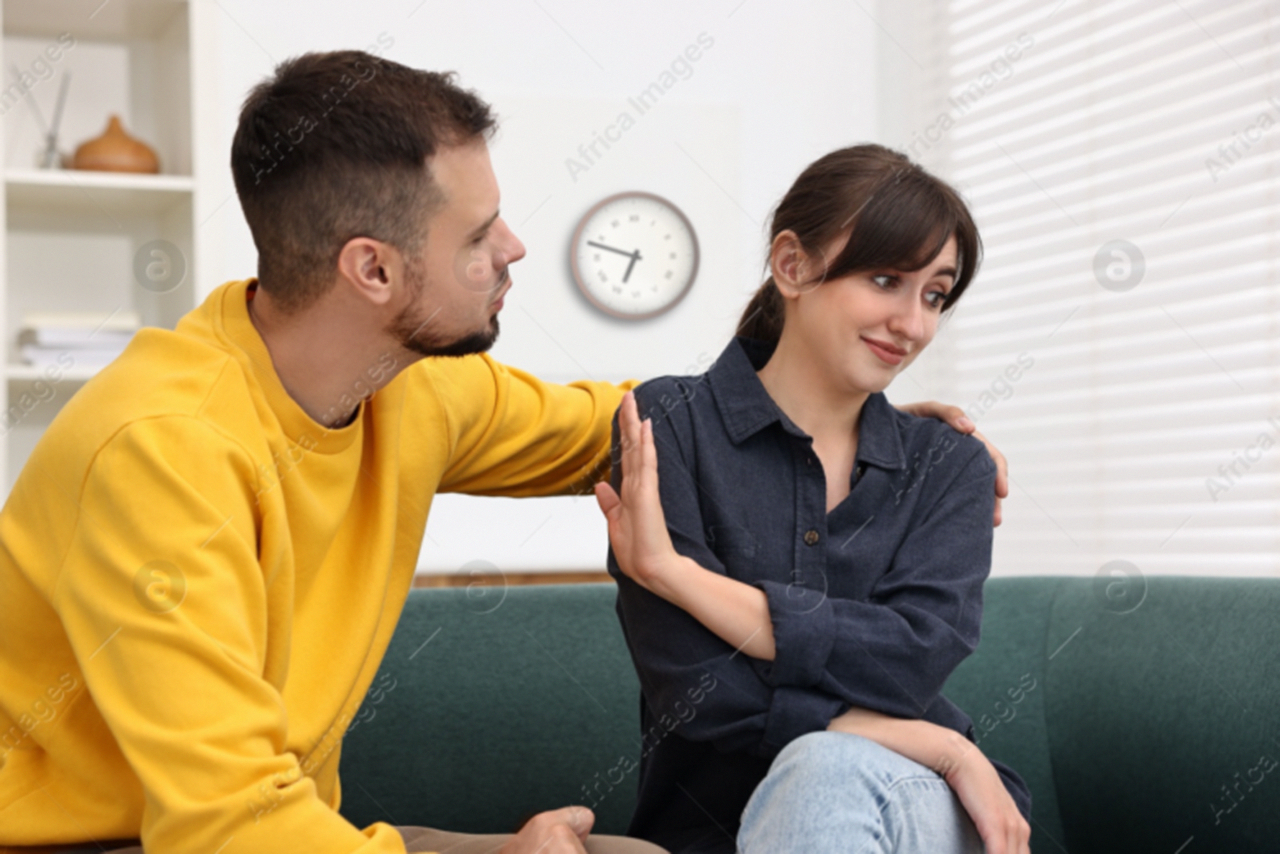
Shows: h=6 m=48
